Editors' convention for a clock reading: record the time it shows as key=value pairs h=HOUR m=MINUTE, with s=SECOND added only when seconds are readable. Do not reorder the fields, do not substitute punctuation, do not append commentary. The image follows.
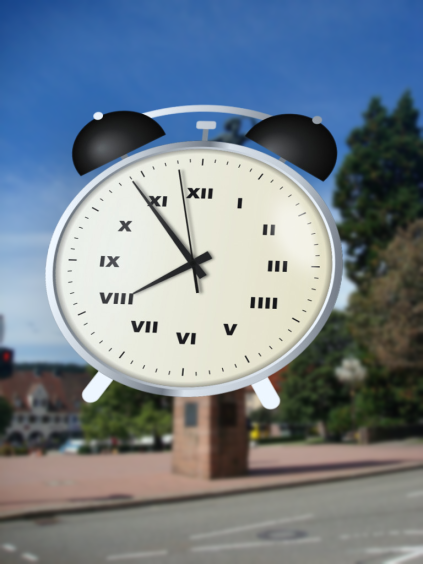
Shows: h=7 m=53 s=58
